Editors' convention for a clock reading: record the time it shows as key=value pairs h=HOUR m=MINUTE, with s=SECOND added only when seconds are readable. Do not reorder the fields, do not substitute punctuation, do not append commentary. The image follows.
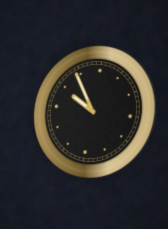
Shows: h=9 m=54
